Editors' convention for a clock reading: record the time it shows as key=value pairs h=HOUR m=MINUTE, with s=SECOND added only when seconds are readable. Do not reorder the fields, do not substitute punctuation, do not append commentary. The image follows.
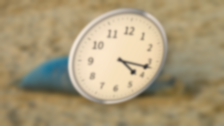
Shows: h=4 m=17
